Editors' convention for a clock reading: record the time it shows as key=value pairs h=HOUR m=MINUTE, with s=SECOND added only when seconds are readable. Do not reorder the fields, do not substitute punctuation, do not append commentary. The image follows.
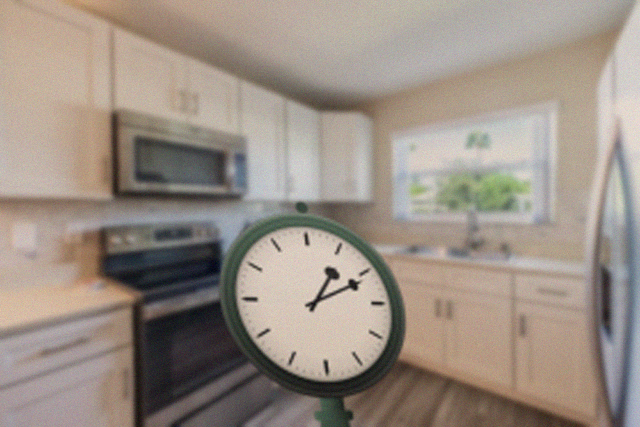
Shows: h=1 m=11
